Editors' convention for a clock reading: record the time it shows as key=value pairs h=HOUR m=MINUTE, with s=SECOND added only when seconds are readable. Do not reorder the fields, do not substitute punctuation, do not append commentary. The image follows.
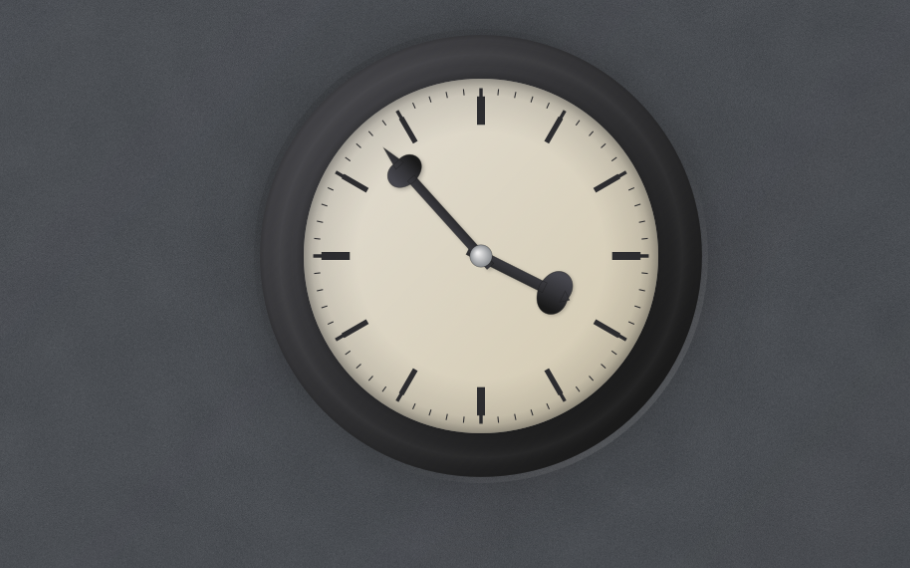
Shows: h=3 m=53
